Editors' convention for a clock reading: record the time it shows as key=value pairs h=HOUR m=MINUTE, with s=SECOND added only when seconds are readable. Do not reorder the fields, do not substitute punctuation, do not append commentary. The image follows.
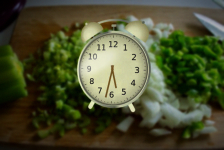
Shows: h=5 m=32
